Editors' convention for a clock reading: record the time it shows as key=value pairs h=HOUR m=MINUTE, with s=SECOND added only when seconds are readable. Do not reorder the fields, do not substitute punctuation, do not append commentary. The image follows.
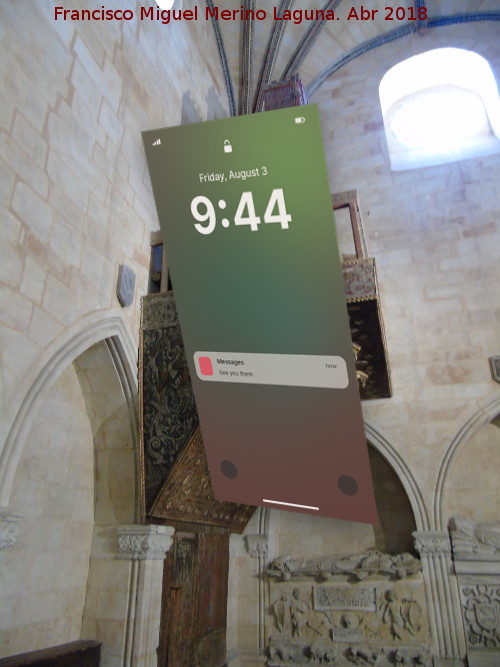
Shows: h=9 m=44
